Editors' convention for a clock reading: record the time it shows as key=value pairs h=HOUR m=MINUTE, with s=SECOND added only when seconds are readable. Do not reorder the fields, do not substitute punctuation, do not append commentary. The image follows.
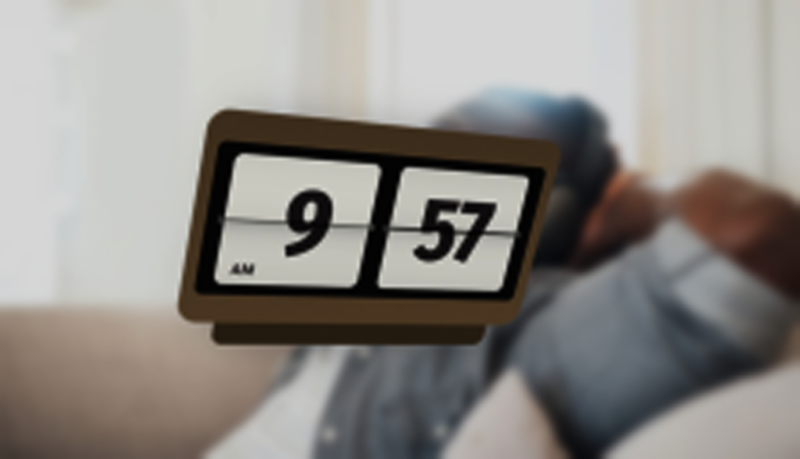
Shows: h=9 m=57
